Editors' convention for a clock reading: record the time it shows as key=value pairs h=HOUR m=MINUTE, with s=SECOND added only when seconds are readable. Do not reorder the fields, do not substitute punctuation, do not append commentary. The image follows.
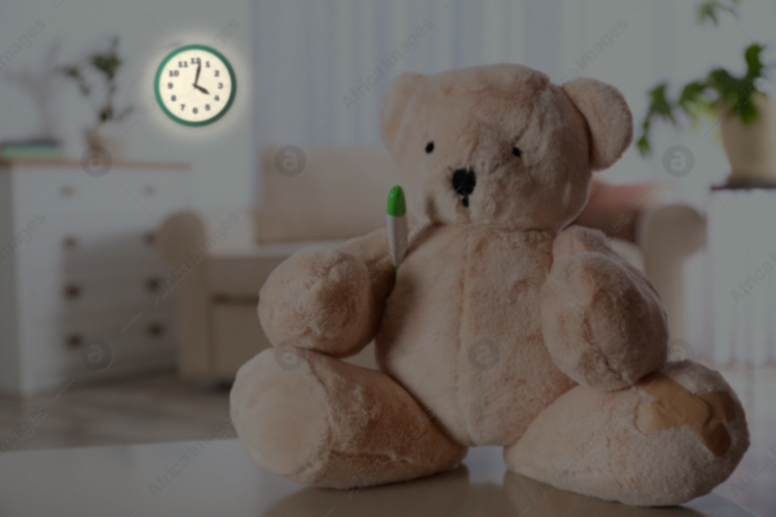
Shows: h=4 m=2
